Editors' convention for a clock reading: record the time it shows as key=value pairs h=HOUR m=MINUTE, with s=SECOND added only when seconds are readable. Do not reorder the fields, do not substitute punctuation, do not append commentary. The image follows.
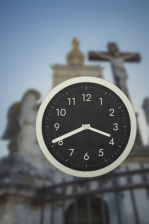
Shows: h=3 m=41
